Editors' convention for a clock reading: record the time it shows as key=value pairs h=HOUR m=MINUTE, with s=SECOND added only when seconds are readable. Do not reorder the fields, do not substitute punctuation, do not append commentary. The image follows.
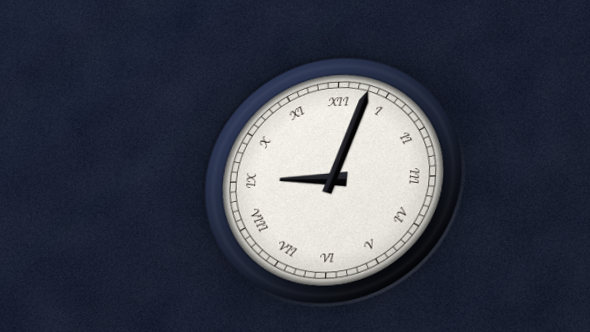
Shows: h=9 m=3
